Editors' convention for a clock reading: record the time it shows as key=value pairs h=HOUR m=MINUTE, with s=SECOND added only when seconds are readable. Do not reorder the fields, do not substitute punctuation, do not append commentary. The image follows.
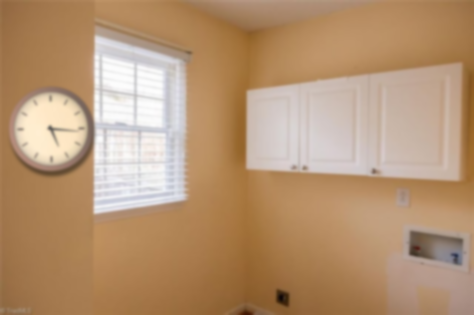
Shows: h=5 m=16
